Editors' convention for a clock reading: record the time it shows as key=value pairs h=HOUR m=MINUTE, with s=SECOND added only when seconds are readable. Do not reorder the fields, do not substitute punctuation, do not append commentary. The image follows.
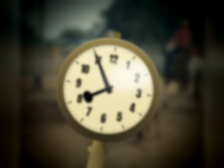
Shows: h=7 m=55
